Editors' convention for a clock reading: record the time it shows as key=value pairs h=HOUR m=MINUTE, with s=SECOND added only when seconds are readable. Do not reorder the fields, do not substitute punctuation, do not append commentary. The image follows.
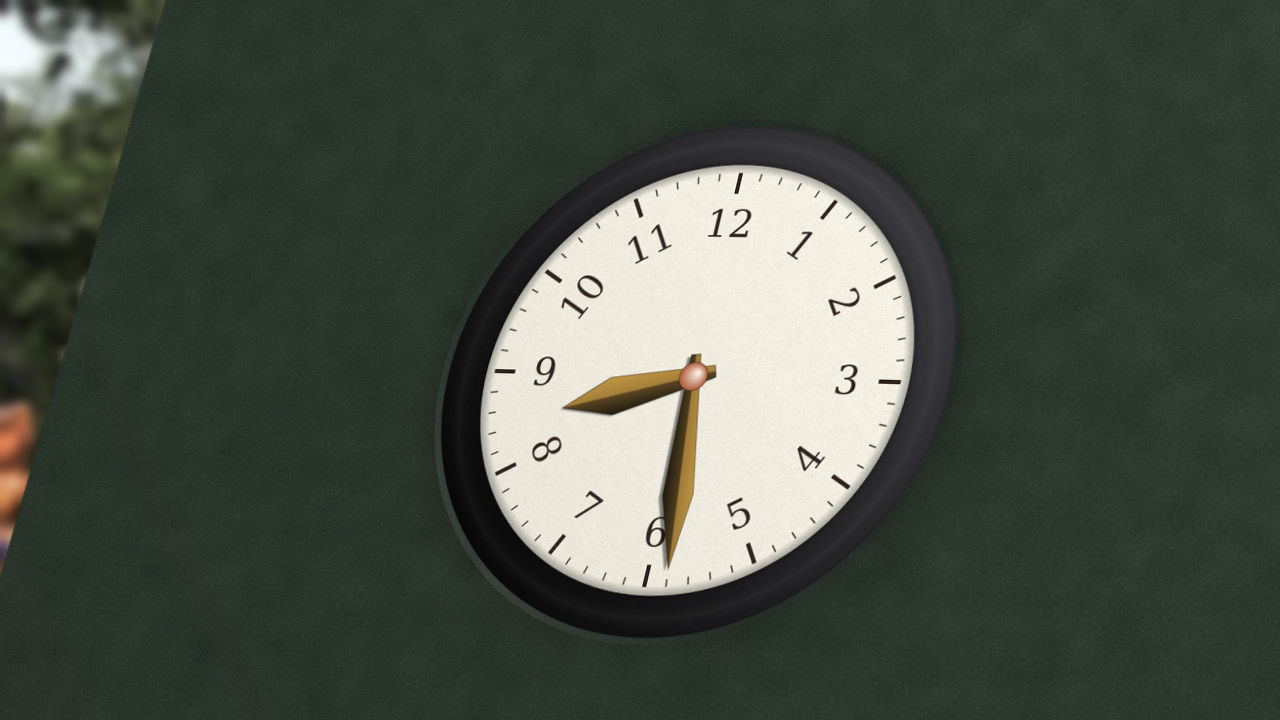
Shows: h=8 m=29
